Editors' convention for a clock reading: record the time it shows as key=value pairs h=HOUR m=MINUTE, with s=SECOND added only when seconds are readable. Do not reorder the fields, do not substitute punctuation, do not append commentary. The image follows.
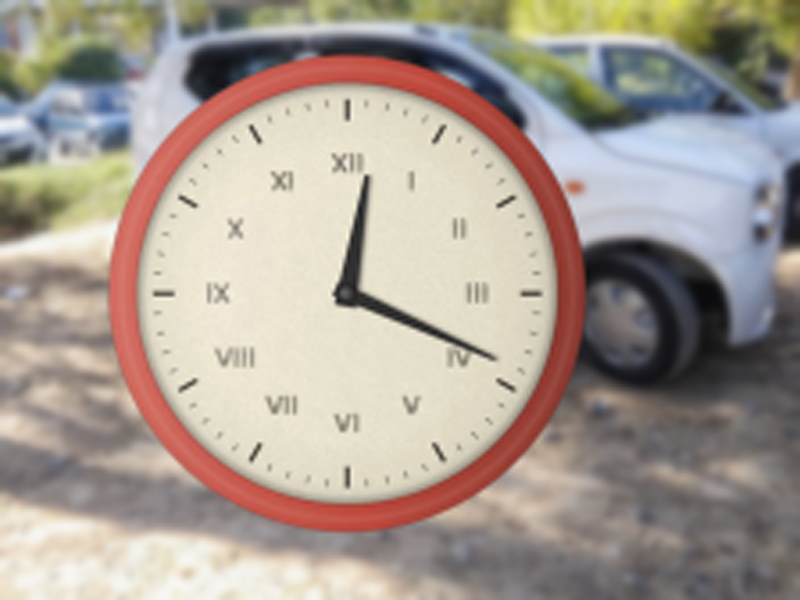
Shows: h=12 m=19
